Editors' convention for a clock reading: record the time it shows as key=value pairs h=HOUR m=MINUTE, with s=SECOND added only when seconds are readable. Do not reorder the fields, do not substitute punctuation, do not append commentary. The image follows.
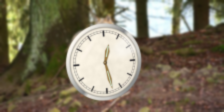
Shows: h=12 m=28
